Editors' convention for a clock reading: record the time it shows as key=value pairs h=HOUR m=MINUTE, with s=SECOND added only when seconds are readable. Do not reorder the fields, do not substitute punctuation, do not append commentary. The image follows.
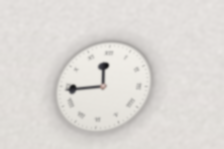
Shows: h=11 m=44
